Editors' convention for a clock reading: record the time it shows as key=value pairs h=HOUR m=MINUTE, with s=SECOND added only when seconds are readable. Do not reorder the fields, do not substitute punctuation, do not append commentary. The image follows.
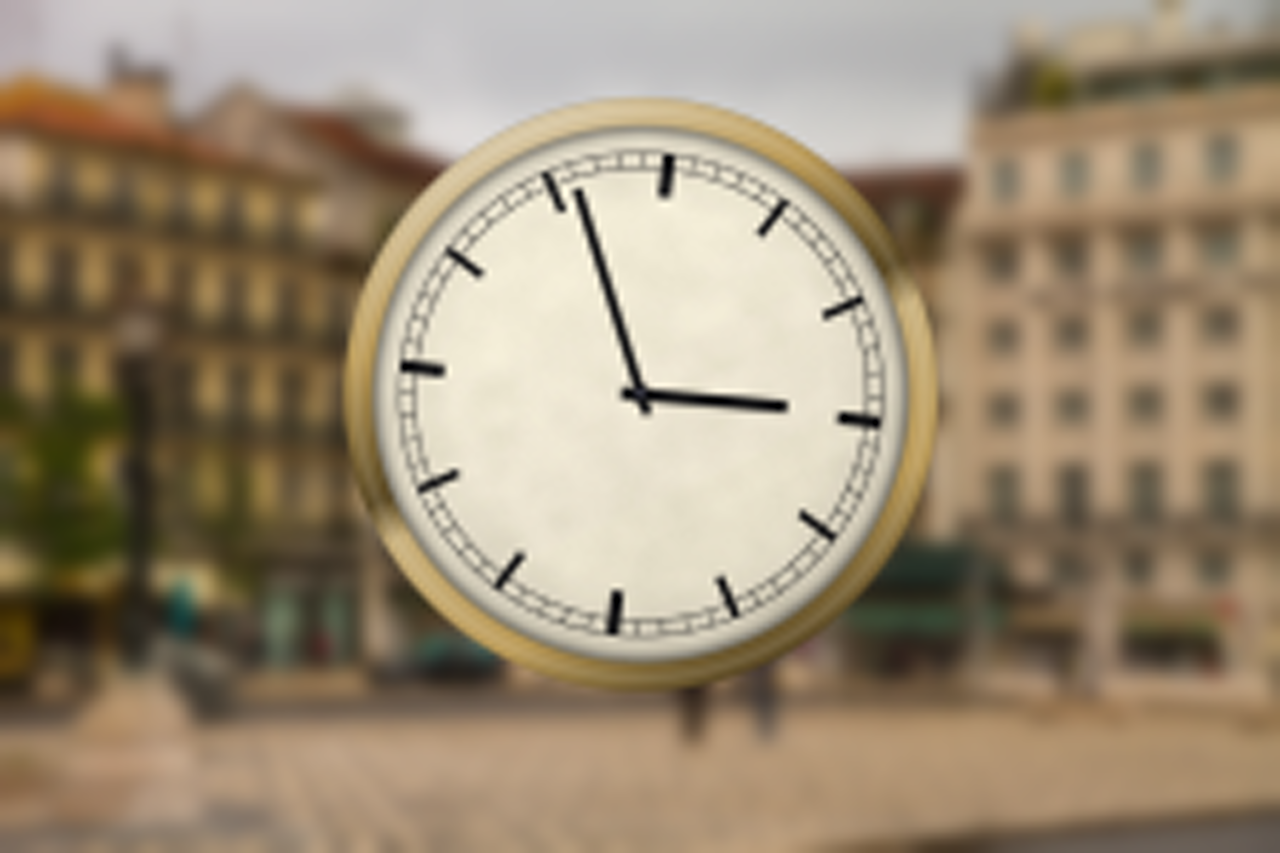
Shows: h=2 m=56
